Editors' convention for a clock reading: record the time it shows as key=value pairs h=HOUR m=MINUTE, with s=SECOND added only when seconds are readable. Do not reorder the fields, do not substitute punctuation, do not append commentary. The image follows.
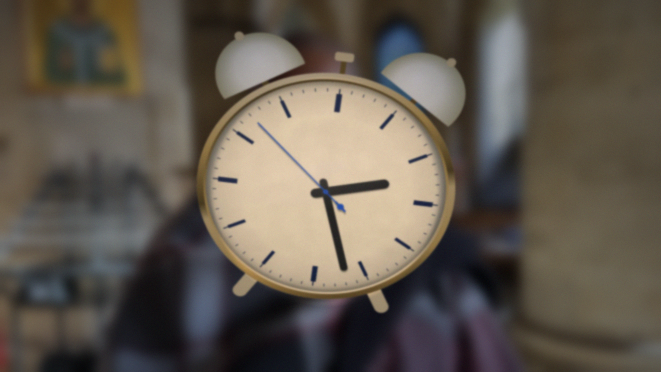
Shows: h=2 m=26 s=52
